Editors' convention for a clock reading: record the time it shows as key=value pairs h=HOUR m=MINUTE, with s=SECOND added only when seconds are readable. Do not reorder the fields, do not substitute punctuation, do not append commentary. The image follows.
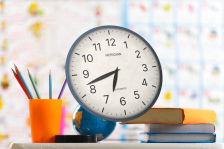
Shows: h=6 m=42
